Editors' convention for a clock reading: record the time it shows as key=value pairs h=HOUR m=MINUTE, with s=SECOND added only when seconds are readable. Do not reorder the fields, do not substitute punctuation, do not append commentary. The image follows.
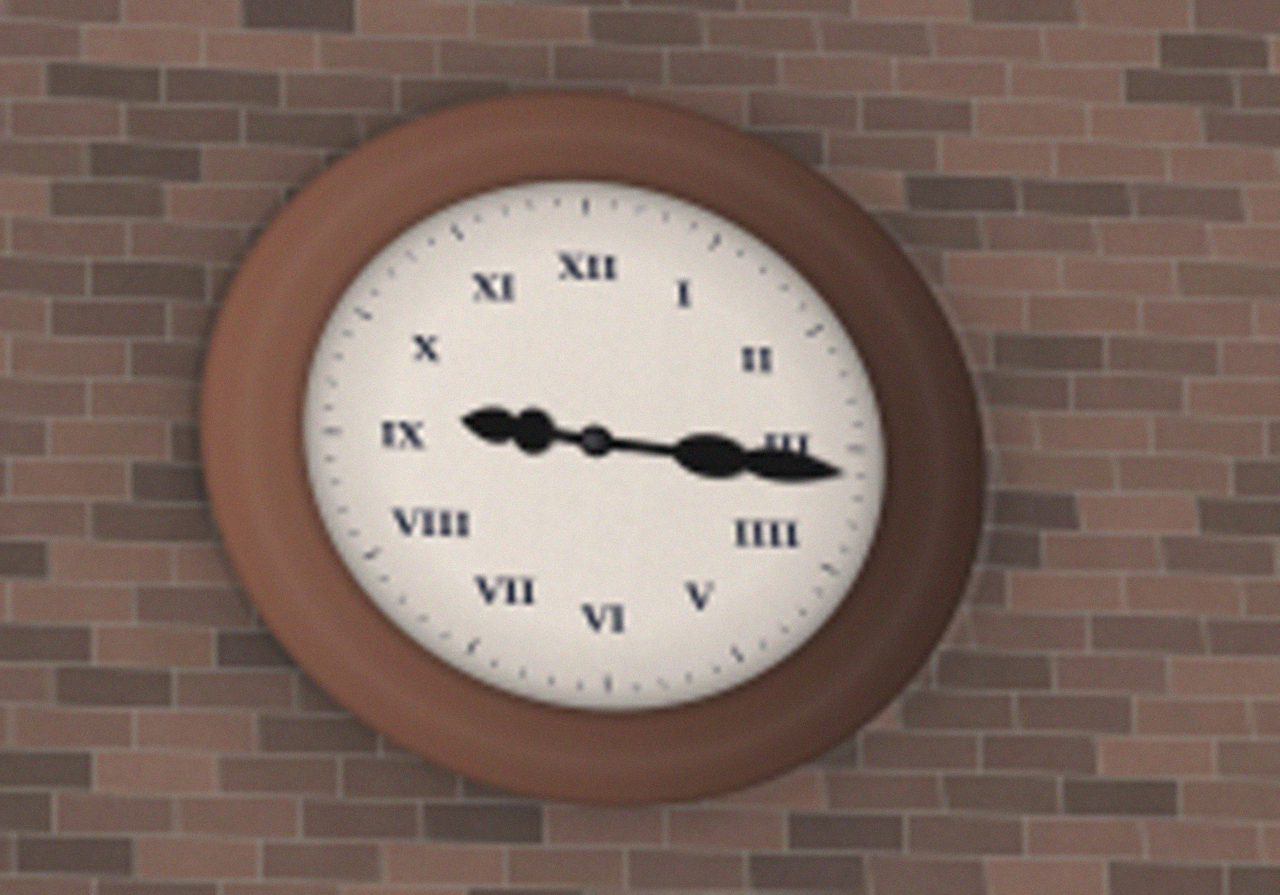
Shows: h=9 m=16
